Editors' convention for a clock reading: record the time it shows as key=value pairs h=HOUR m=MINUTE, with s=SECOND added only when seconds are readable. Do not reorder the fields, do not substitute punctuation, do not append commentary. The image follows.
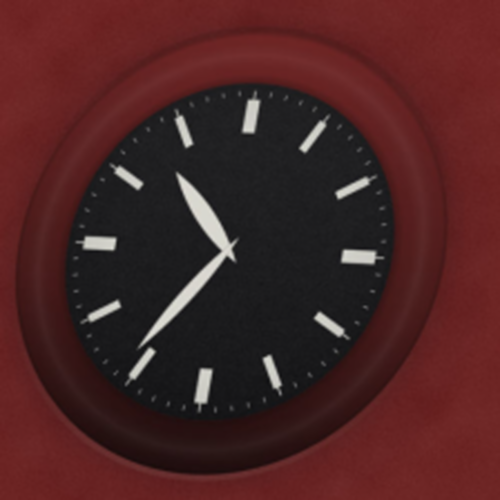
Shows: h=10 m=36
